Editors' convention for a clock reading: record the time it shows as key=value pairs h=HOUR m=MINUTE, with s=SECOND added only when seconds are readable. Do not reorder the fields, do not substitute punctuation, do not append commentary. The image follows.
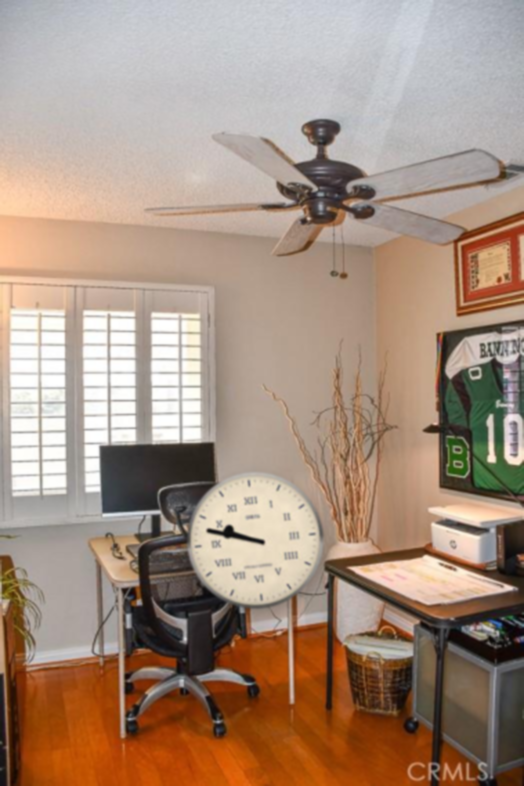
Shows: h=9 m=48
